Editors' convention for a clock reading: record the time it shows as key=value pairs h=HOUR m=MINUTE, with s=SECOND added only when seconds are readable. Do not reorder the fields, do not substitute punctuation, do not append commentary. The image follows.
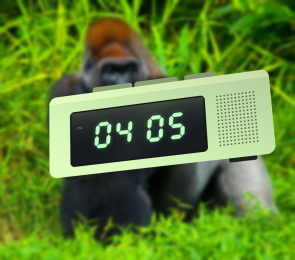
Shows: h=4 m=5
